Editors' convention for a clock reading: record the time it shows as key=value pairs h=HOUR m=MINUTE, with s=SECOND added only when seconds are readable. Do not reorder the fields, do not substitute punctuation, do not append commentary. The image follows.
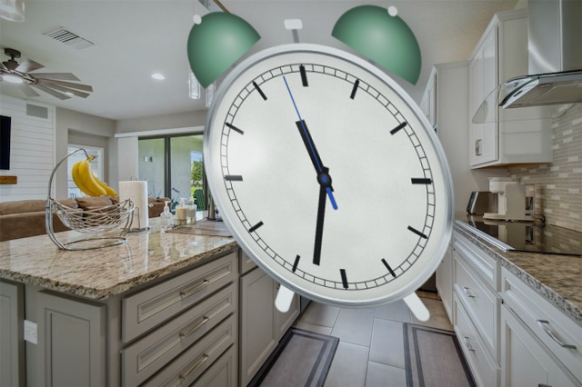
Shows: h=11 m=32 s=58
